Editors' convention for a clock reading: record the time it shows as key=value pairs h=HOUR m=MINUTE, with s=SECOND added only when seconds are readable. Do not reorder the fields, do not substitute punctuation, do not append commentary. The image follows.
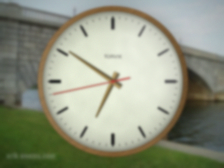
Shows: h=6 m=50 s=43
